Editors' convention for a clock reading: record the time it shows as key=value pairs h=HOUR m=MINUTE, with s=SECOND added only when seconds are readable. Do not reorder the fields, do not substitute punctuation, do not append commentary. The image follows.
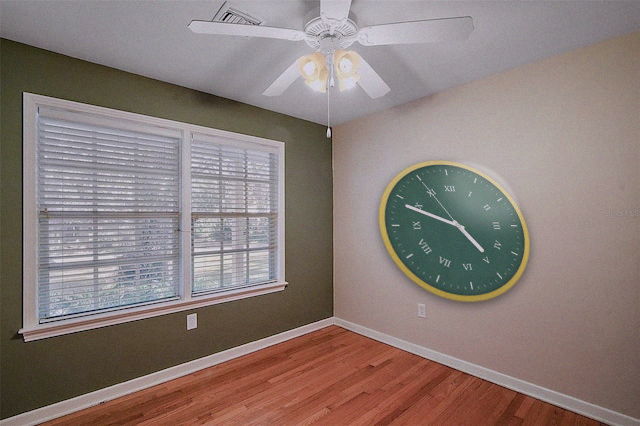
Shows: h=4 m=48 s=55
